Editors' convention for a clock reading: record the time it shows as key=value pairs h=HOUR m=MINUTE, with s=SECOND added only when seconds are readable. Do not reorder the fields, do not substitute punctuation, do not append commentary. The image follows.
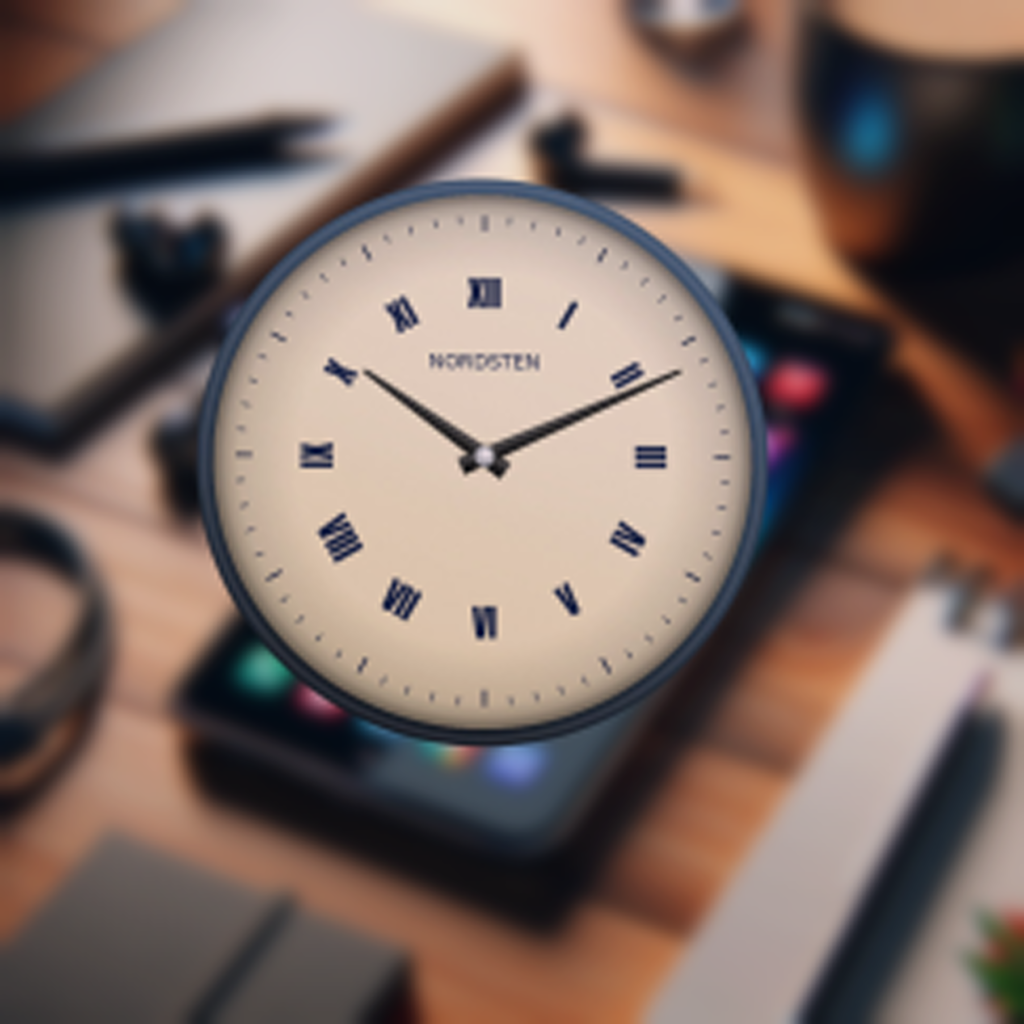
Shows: h=10 m=11
